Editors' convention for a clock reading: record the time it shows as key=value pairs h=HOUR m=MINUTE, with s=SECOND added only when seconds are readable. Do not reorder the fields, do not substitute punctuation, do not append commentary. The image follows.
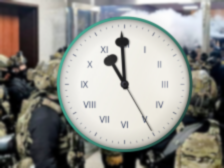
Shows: h=10 m=59 s=25
